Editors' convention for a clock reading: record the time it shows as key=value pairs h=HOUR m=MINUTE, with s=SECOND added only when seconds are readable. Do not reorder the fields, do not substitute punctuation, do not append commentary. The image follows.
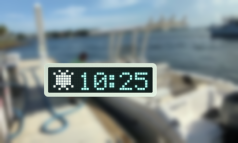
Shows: h=10 m=25
